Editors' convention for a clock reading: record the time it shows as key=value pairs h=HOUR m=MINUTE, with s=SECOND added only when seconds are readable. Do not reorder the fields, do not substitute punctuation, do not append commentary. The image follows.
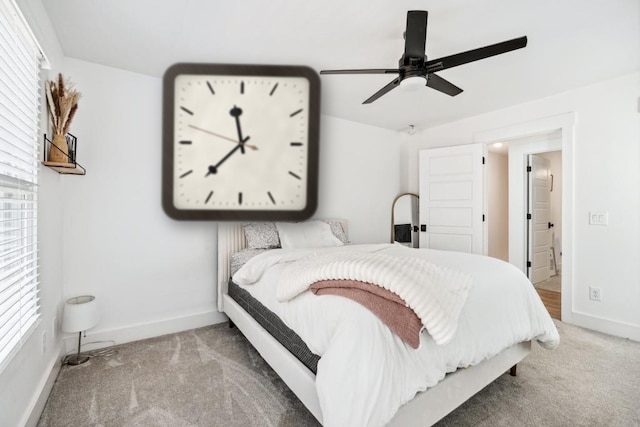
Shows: h=11 m=37 s=48
